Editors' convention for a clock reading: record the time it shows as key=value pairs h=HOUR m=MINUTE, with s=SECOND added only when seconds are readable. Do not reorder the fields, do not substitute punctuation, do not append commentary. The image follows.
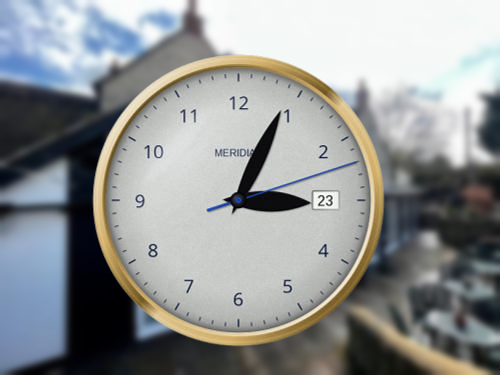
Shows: h=3 m=4 s=12
